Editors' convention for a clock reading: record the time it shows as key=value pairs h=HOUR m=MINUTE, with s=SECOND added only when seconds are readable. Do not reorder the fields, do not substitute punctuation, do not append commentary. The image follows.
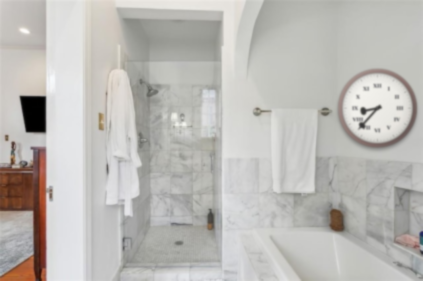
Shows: h=8 m=37
